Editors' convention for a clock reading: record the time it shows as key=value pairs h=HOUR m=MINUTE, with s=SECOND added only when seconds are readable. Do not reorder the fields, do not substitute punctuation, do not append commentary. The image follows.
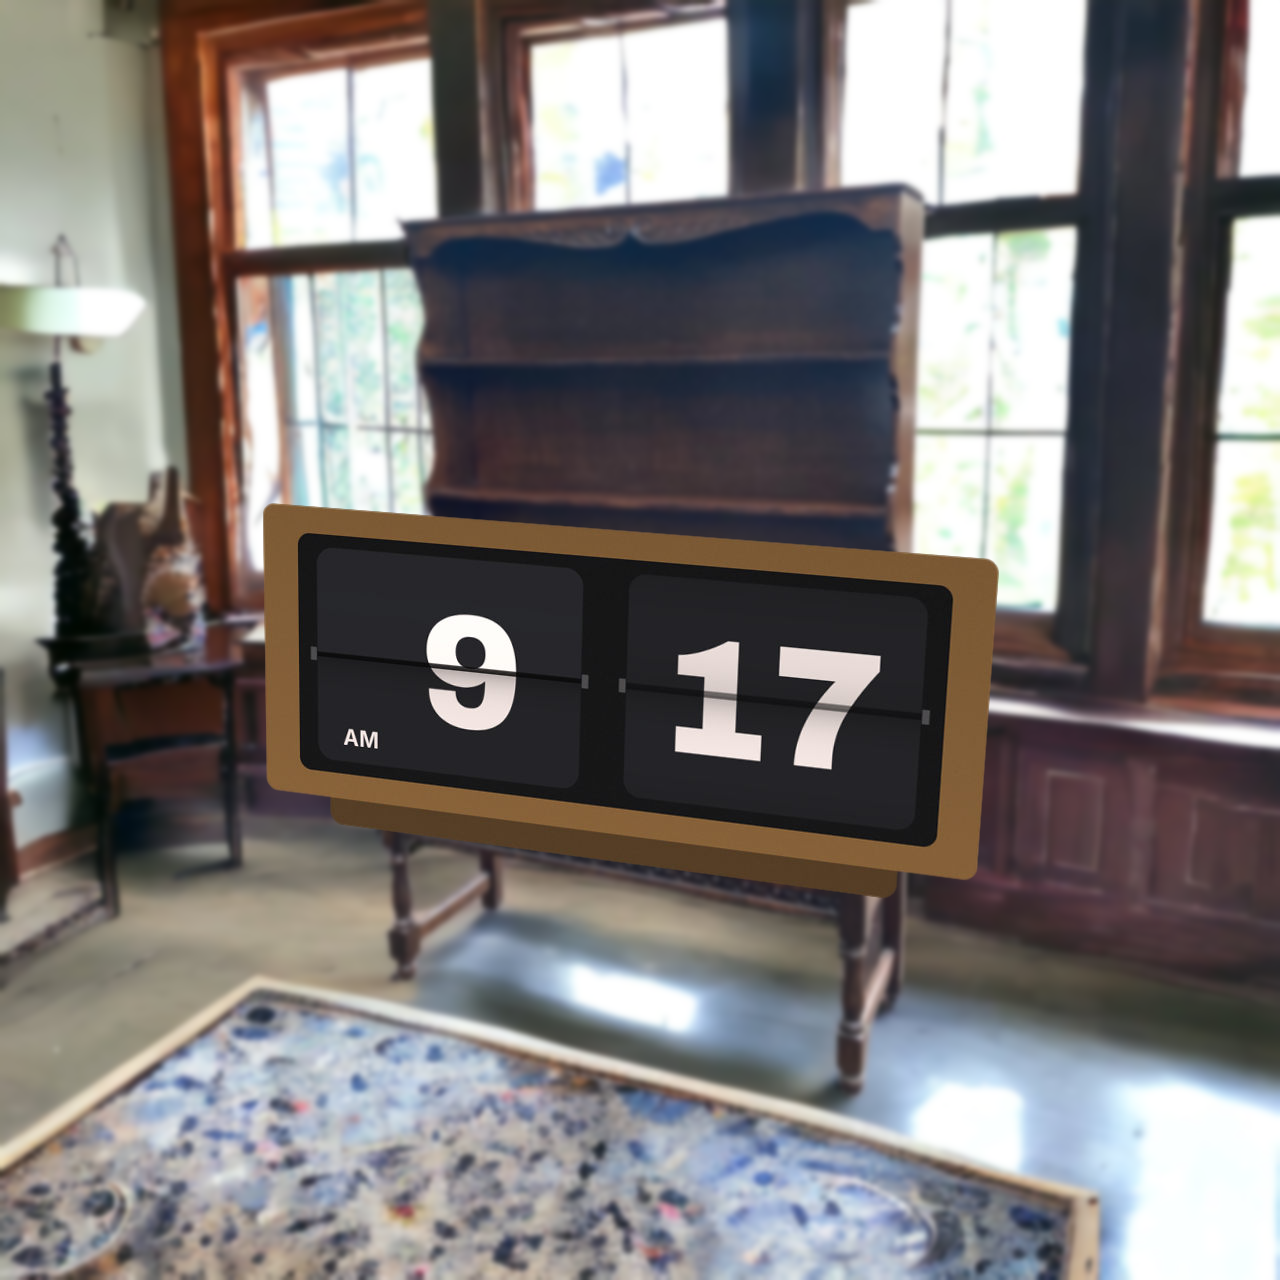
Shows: h=9 m=17
